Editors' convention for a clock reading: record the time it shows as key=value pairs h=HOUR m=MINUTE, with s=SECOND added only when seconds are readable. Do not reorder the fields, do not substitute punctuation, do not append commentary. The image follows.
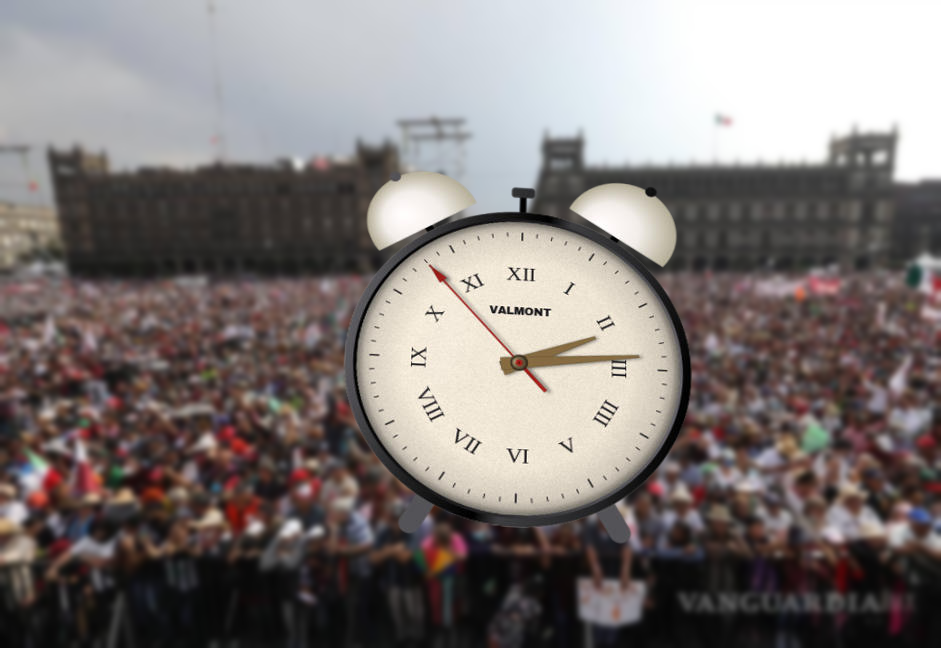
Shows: h=2 m=13 s=53
